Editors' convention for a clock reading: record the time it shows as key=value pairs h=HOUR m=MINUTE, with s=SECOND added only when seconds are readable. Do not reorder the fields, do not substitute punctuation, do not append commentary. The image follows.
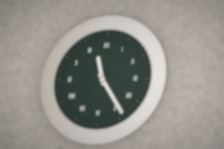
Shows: h=11 m=24
